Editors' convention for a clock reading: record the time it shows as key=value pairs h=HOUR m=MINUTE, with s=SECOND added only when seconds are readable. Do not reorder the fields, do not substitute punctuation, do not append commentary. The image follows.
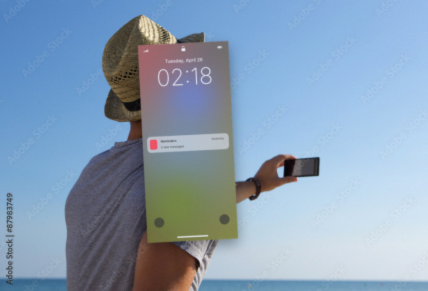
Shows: h=2 m=18
